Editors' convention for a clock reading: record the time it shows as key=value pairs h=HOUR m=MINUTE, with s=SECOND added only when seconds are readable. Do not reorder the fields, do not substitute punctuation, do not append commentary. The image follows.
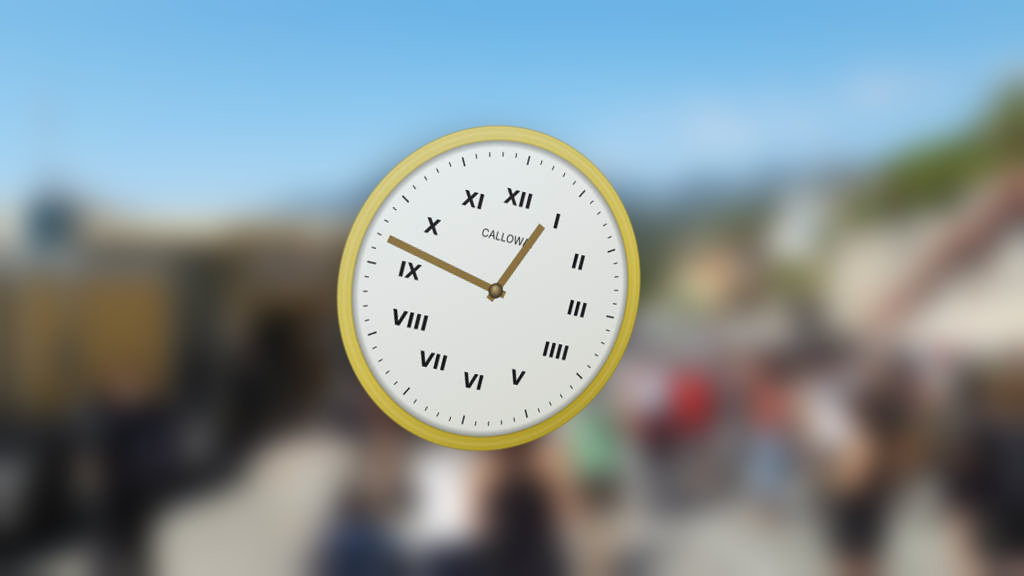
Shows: h=12 m=47
